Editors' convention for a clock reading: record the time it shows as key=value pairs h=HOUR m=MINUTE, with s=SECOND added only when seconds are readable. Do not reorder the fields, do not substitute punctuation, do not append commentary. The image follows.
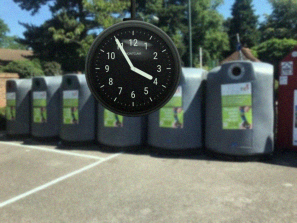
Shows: h=3 m=55
